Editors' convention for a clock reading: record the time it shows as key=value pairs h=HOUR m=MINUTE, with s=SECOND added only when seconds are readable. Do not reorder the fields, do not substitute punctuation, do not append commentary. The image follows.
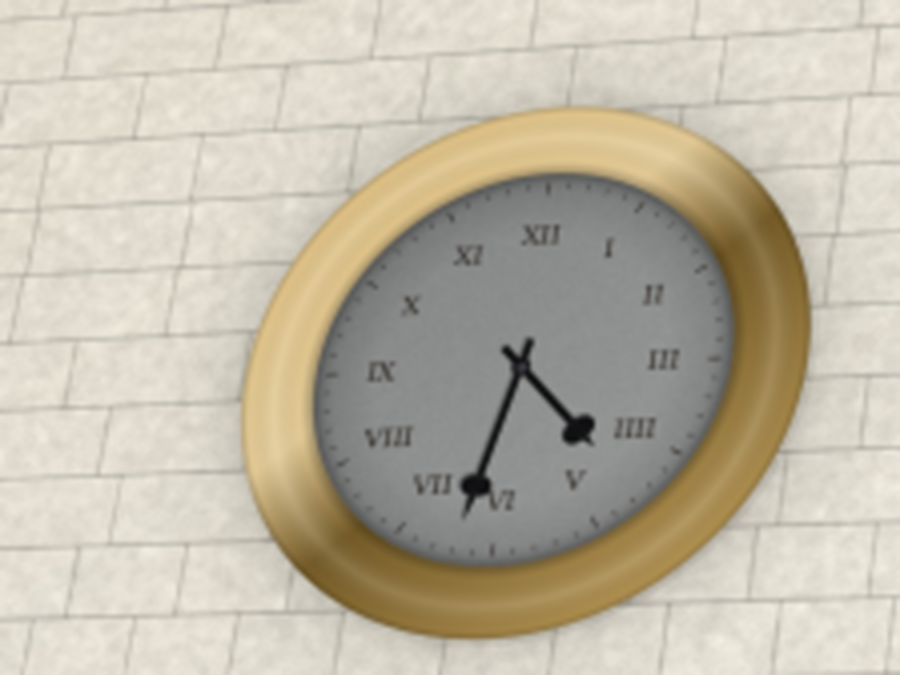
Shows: h=4 m=32
